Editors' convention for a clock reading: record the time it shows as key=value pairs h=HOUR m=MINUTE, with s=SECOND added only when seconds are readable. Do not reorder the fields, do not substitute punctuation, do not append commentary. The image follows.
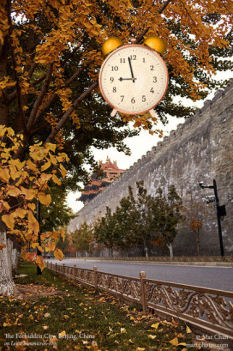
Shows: h=8 m=58
